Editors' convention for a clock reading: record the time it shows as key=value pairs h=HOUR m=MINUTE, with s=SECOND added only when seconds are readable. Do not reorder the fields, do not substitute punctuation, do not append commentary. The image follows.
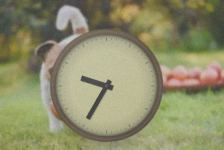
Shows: h=9 m=35
